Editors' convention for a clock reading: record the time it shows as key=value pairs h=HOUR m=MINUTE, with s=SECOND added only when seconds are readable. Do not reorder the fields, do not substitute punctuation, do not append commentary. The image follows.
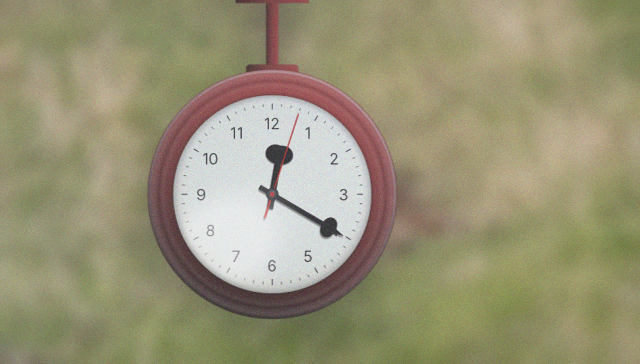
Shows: h=12 m=20 s=3
